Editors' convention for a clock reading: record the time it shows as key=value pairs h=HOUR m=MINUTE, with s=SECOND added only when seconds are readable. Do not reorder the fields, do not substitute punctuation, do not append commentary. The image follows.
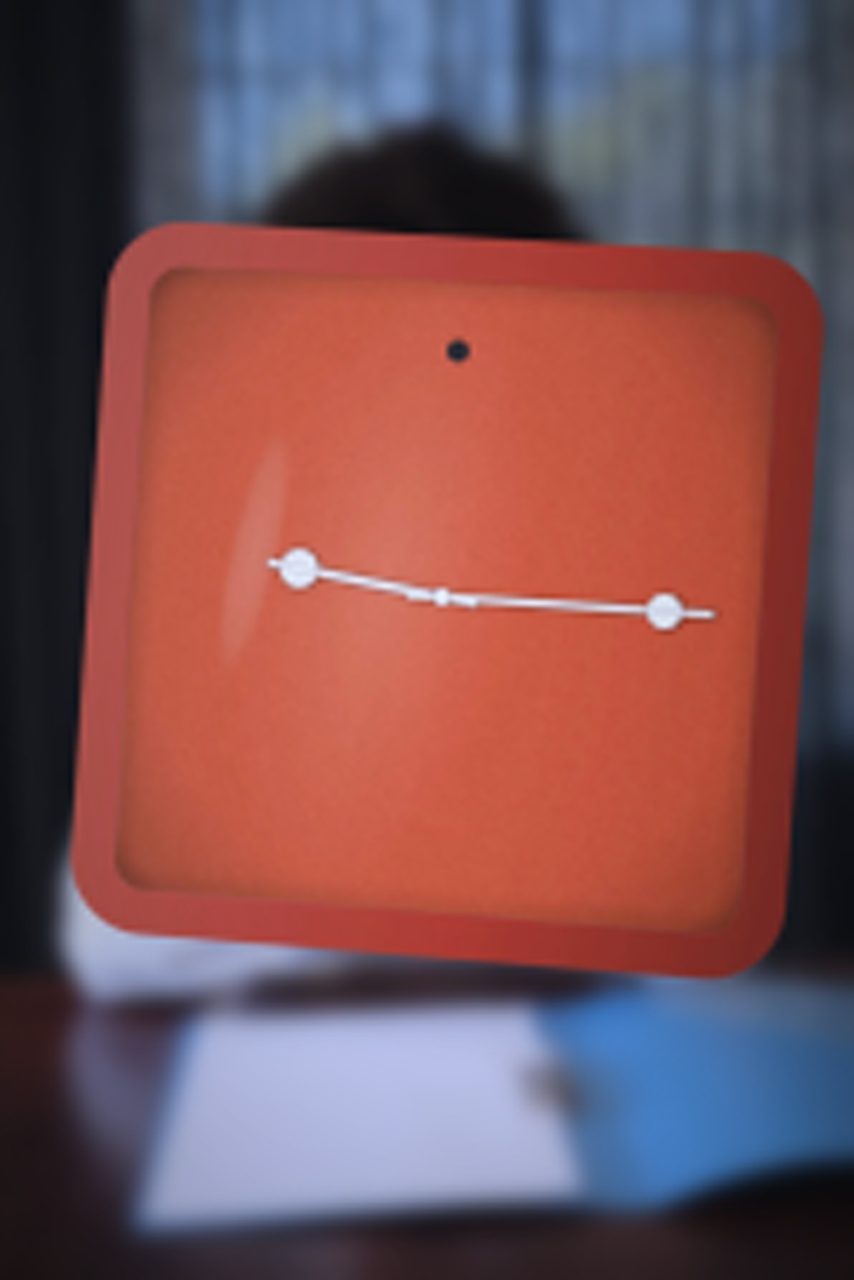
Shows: h=9 m=15
